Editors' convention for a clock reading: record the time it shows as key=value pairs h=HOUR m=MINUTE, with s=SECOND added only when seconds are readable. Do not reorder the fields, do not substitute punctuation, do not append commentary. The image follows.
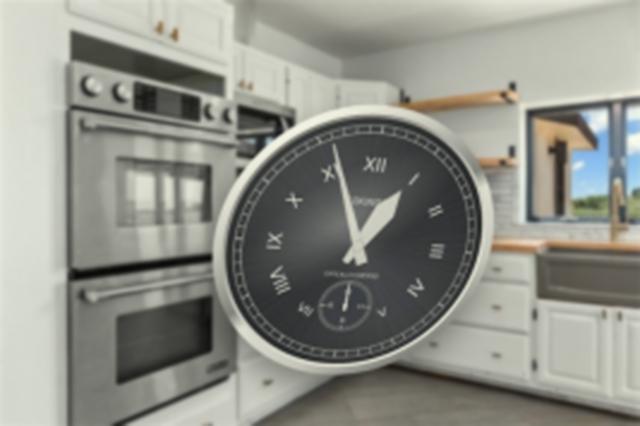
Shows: h=12 m=56
